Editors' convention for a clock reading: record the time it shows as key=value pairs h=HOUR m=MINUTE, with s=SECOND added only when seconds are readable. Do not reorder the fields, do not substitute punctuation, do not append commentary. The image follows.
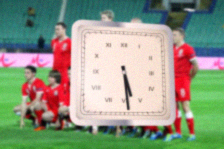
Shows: h=5 m=29
